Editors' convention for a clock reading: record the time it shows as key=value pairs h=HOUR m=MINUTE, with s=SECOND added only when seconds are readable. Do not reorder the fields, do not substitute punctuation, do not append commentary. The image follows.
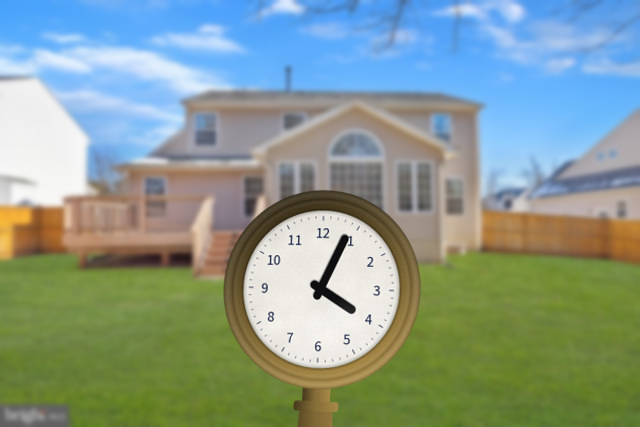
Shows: h=4 m=4
